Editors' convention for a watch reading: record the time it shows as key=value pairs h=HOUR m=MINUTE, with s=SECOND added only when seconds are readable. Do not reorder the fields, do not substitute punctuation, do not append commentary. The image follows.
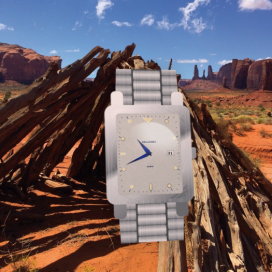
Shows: h=10 m=41
